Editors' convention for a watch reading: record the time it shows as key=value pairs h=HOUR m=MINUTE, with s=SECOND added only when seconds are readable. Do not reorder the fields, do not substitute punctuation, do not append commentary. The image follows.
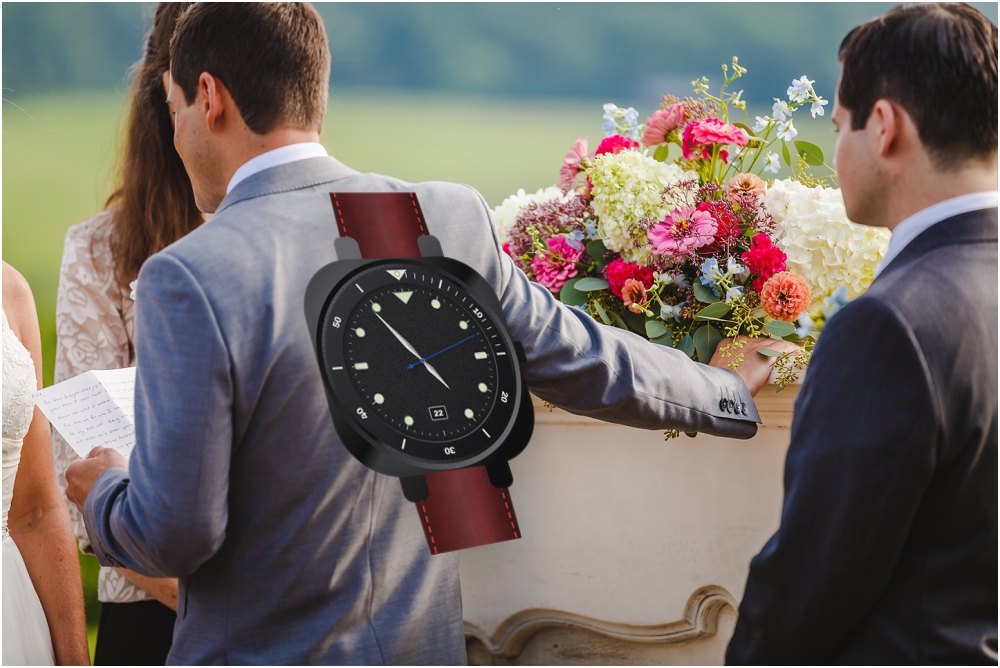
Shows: h=4 m=54 s=12
